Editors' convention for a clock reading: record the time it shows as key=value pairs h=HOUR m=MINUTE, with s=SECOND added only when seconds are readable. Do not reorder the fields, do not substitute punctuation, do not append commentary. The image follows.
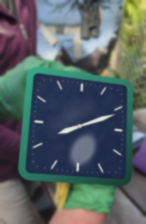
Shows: h=8 m=11
